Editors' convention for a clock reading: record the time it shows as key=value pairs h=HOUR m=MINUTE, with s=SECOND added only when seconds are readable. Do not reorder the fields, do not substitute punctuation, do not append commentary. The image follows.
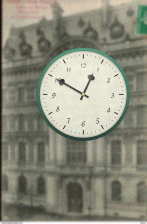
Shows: h=12 m=50
